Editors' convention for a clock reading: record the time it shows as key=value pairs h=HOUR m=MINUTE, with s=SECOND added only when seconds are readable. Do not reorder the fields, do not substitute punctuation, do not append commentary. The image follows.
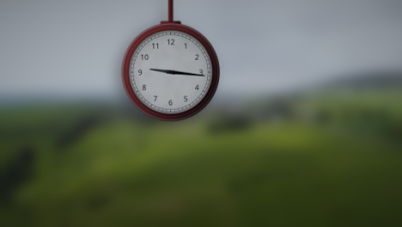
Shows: h=9 m=16
